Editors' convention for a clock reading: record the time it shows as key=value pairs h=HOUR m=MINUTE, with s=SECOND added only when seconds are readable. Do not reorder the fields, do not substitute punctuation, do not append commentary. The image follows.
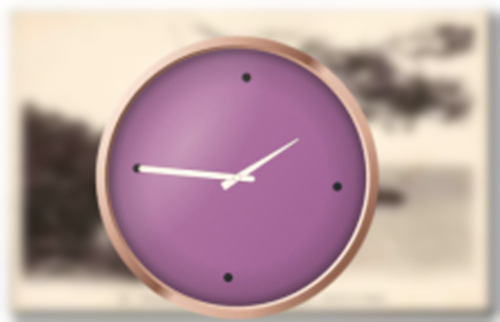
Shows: h=1 m=45
